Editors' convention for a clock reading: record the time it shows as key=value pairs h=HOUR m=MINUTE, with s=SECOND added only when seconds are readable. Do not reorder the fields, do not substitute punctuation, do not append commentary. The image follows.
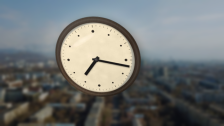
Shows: h=7 m=17
